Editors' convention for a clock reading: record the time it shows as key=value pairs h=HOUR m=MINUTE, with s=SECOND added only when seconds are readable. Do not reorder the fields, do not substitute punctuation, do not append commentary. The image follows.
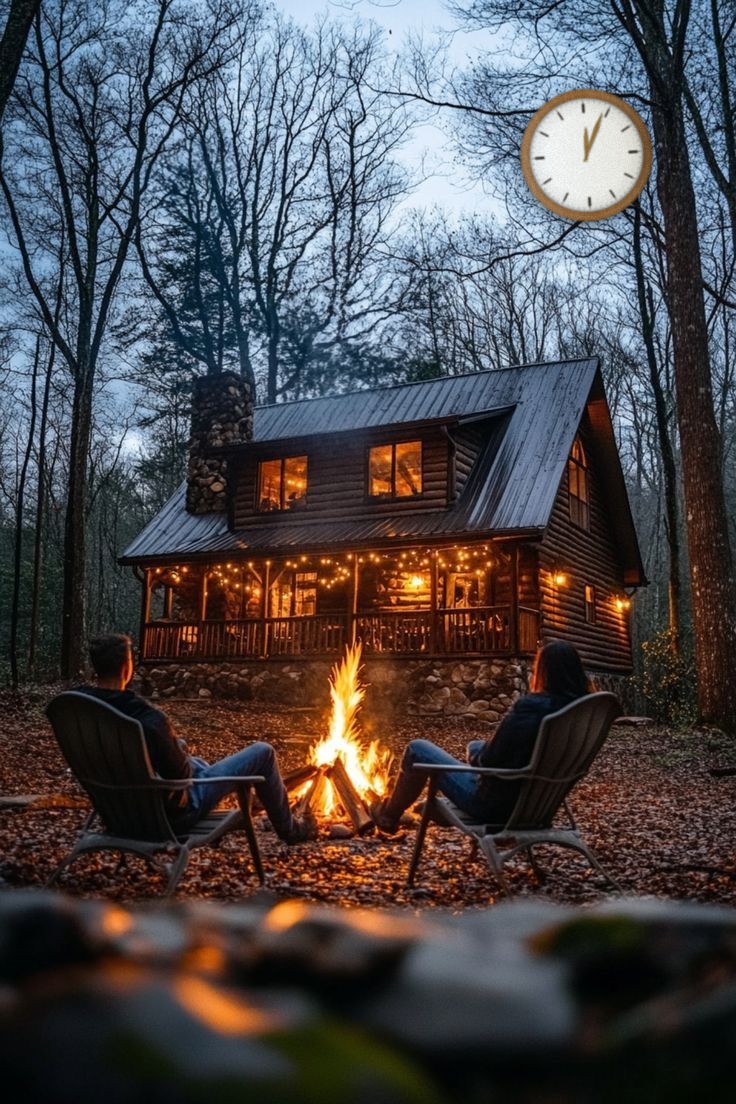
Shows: h=12 m=4
